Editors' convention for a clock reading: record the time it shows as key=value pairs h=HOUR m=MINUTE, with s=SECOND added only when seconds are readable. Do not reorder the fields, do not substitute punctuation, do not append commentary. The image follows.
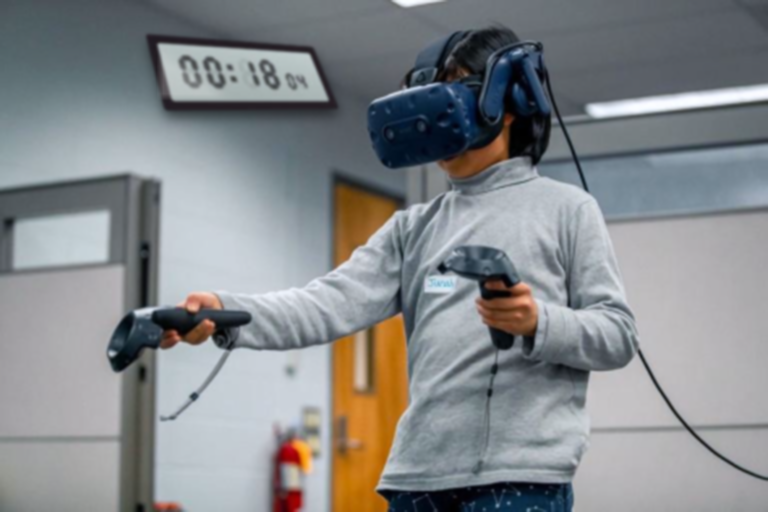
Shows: h=0 m=18 s=4
